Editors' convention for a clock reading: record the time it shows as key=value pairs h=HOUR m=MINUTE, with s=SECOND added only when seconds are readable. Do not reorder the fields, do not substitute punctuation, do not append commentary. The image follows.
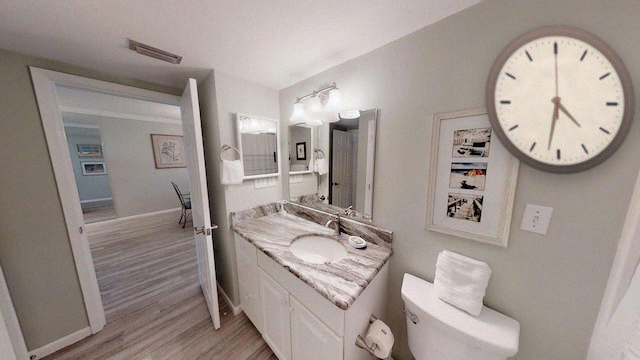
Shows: h=4 m=32 s=0
